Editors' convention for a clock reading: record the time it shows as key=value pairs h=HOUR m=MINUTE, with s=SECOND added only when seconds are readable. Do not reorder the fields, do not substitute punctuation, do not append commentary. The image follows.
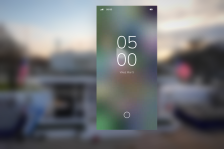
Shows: h=5 m=0
